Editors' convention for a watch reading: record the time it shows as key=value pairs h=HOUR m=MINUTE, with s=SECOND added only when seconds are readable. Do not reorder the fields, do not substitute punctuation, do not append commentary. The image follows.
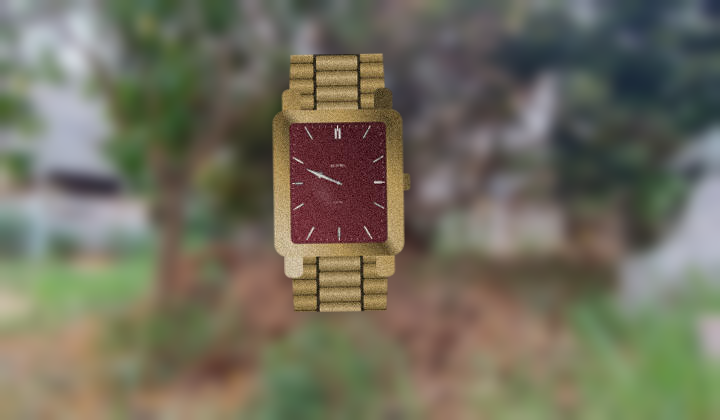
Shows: h=9 m=49
